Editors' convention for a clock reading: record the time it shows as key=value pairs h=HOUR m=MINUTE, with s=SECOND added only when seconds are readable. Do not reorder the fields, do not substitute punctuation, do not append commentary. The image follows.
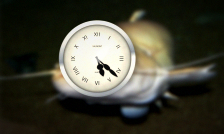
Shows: h=5 m=22
